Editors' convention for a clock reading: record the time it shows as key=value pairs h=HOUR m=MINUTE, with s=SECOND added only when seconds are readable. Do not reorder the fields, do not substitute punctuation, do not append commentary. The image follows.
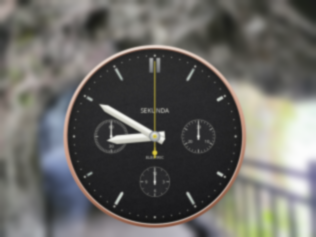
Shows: h=8 m=50
